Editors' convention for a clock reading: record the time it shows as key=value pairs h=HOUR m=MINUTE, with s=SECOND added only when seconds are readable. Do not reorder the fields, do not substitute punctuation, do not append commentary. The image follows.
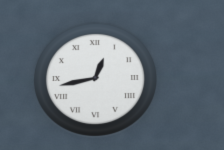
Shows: h=12 m=43
